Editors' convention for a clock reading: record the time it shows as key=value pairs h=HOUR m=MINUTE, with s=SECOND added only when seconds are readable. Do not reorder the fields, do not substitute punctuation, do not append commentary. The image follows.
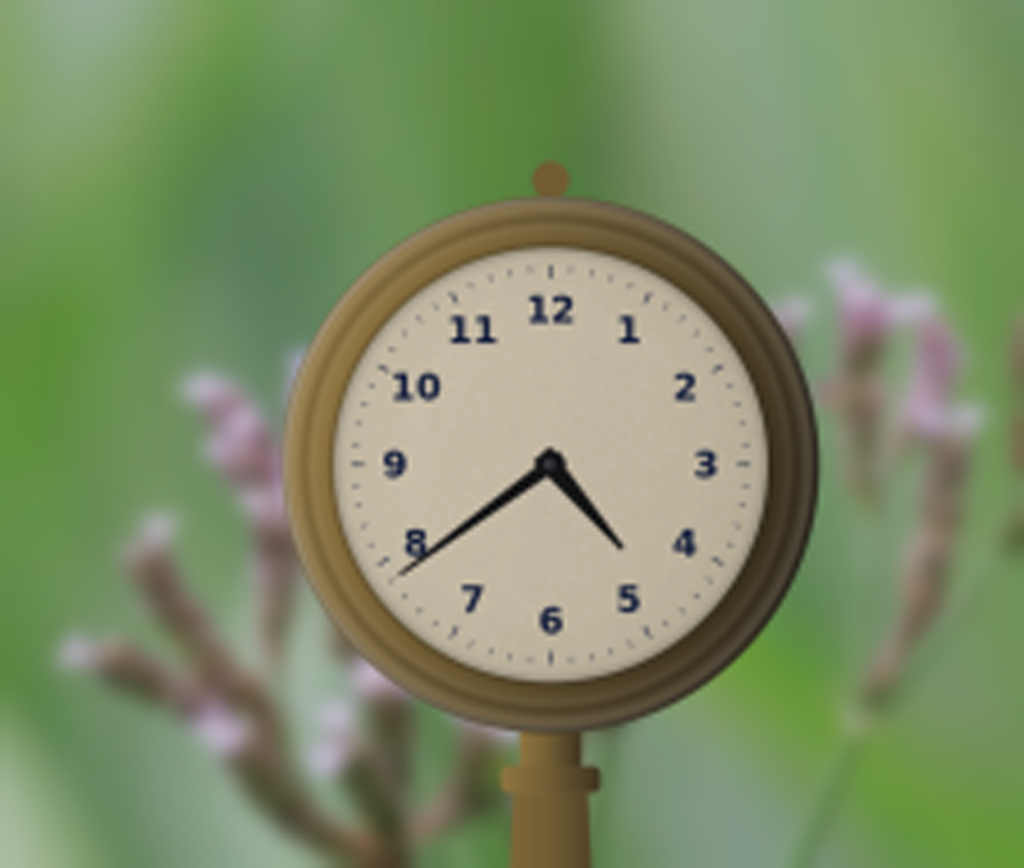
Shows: h=4 m=39
